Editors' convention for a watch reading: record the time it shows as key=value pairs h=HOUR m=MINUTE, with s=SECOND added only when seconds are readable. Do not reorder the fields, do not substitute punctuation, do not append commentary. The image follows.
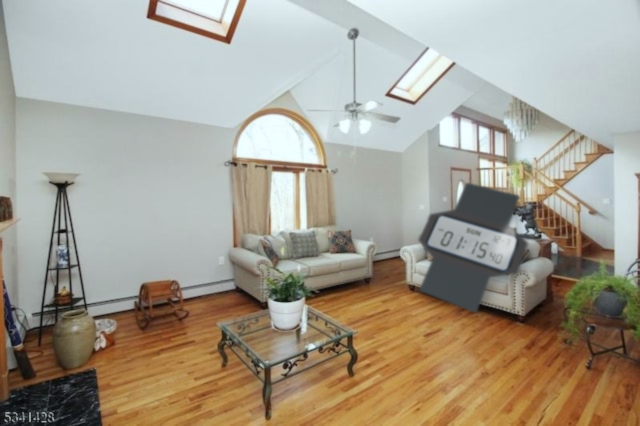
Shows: h=1 m=15
